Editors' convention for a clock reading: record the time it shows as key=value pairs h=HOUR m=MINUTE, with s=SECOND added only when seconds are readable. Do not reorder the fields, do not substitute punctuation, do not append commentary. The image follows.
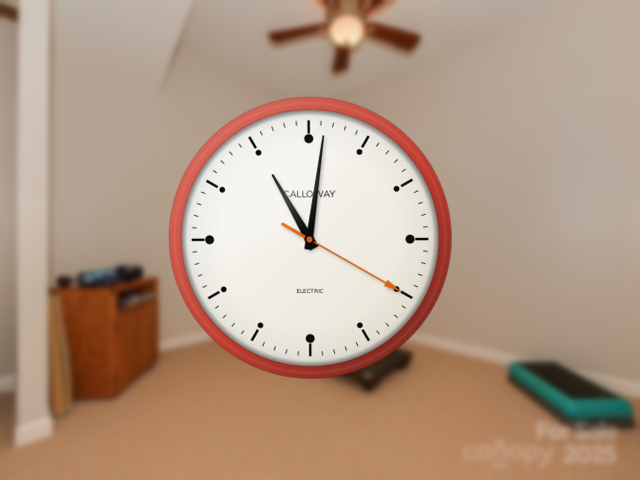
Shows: h=11 m=1 s=20
